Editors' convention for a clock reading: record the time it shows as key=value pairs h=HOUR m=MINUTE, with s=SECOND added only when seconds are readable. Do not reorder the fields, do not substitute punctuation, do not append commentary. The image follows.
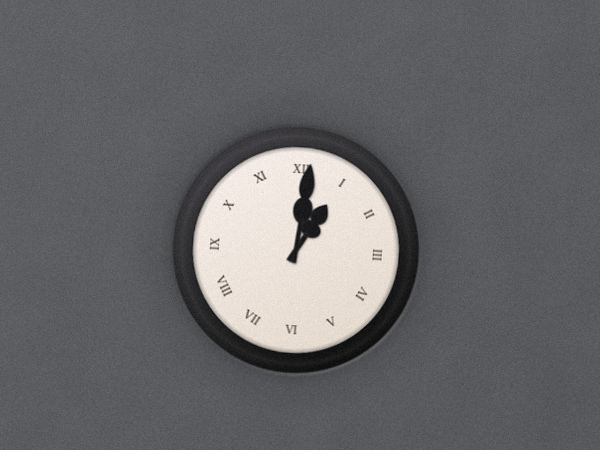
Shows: h=1 m=1
